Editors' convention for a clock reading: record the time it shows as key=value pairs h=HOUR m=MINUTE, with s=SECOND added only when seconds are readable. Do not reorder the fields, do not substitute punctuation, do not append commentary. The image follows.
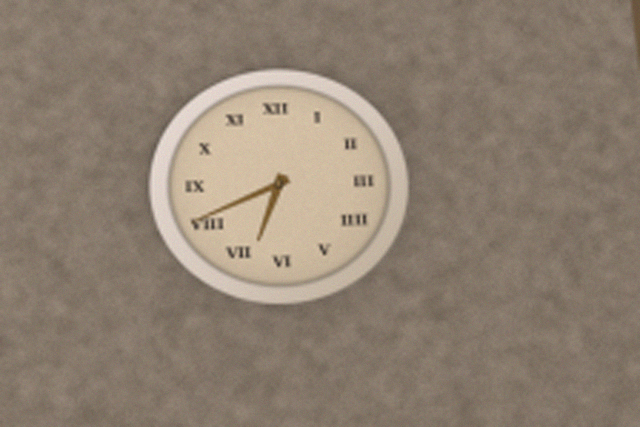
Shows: h=6 m=41
